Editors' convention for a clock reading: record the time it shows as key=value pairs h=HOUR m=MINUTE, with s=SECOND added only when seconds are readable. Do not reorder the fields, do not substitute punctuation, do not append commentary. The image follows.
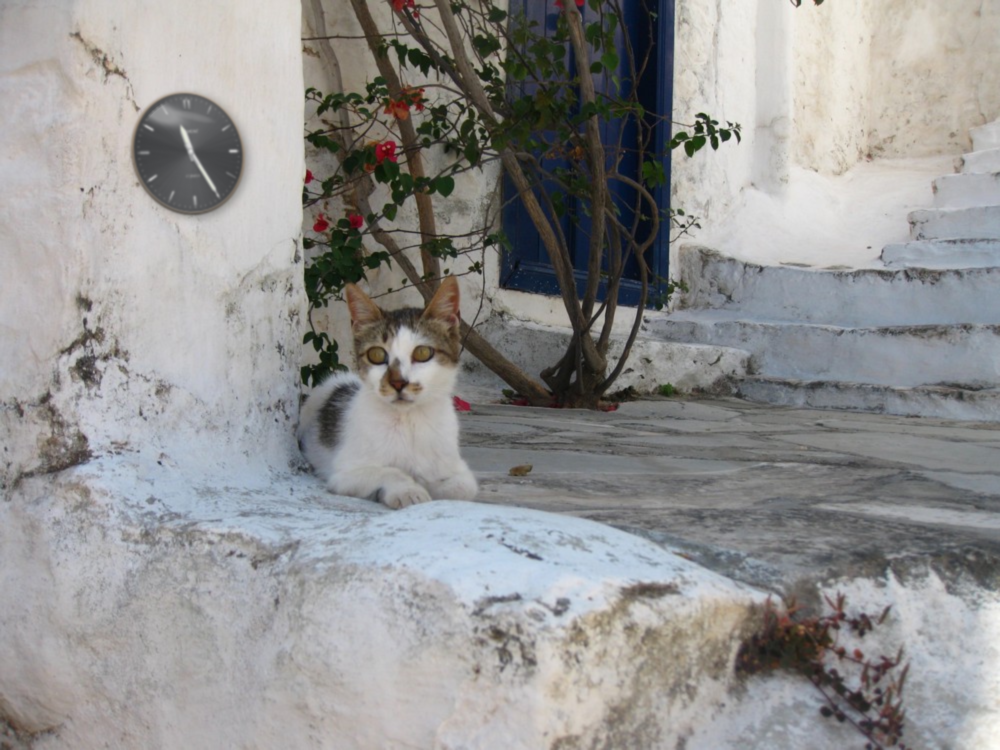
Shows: h=11 m=25
